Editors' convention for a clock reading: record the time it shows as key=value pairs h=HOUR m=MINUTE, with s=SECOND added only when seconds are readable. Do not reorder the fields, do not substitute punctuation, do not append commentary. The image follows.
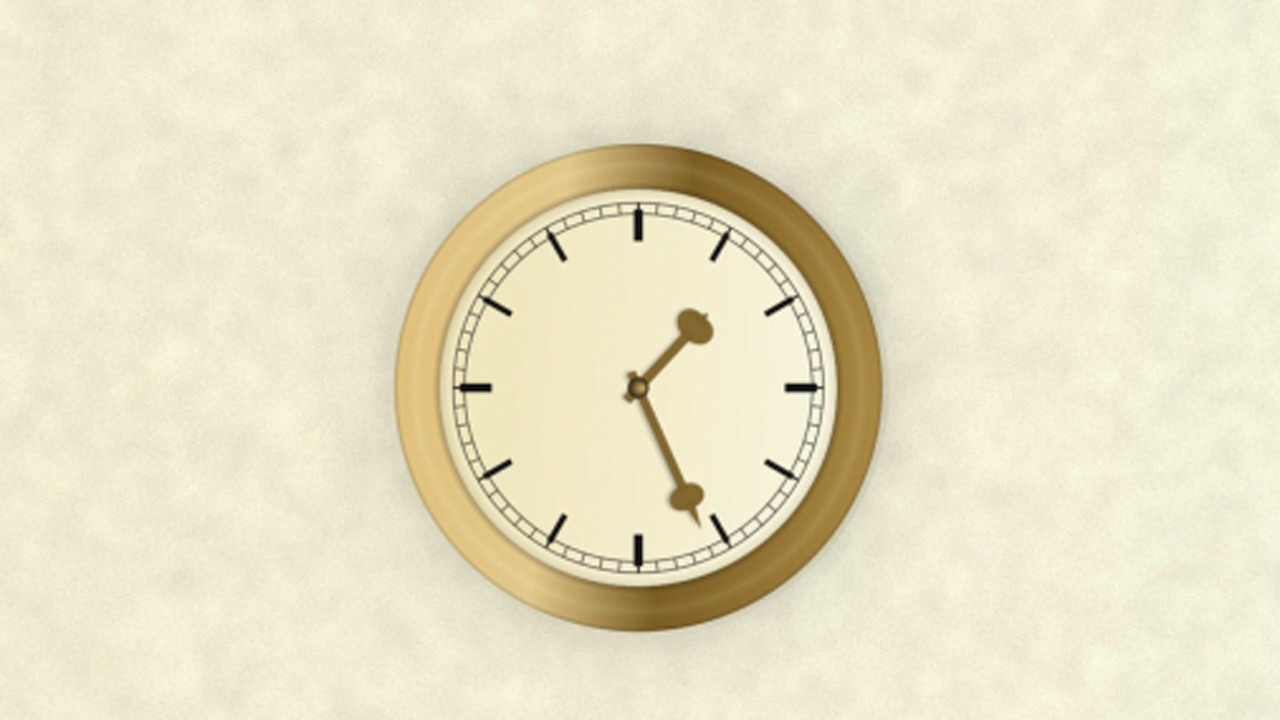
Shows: h=1 m=26
